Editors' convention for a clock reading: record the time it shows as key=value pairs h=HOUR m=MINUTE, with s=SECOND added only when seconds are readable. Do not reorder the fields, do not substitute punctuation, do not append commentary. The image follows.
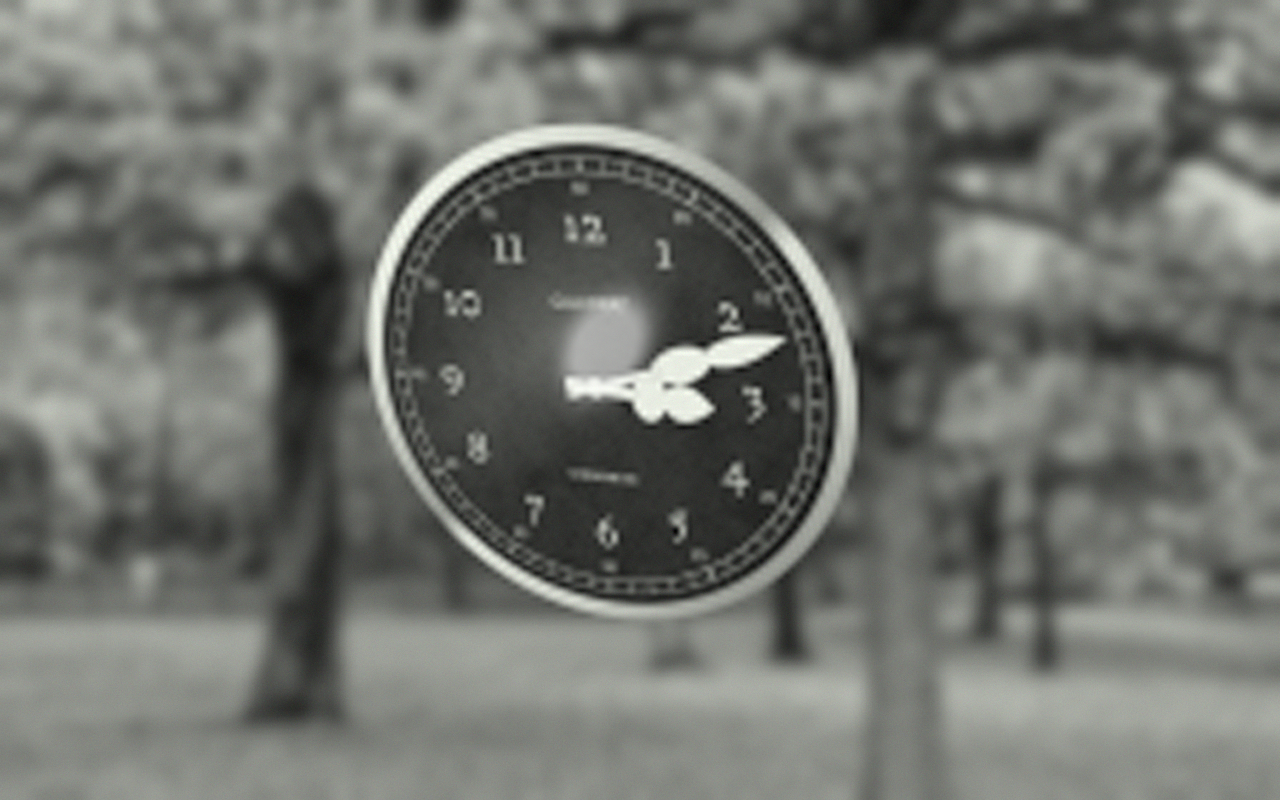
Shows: h=3 m=12
